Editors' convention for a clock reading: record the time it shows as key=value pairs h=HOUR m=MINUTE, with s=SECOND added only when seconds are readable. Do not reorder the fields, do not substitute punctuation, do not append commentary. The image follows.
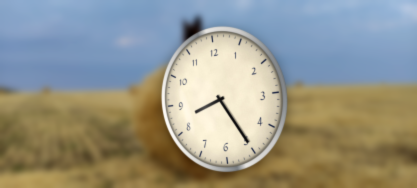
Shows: h=8 m=25
